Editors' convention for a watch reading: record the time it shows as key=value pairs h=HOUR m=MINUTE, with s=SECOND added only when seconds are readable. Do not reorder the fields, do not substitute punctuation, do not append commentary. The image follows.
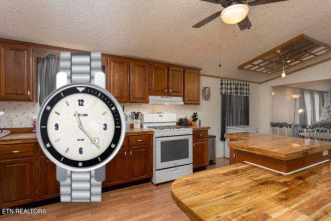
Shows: h=11 m=23
